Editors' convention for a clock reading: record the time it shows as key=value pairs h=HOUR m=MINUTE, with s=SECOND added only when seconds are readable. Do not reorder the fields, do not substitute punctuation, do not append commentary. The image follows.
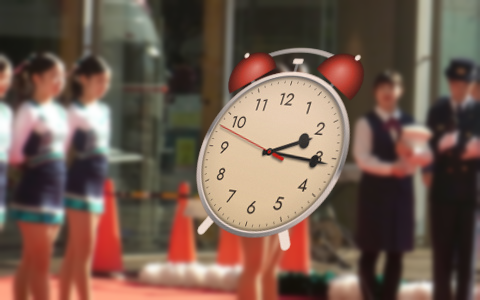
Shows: h=2 m=15 s=48
